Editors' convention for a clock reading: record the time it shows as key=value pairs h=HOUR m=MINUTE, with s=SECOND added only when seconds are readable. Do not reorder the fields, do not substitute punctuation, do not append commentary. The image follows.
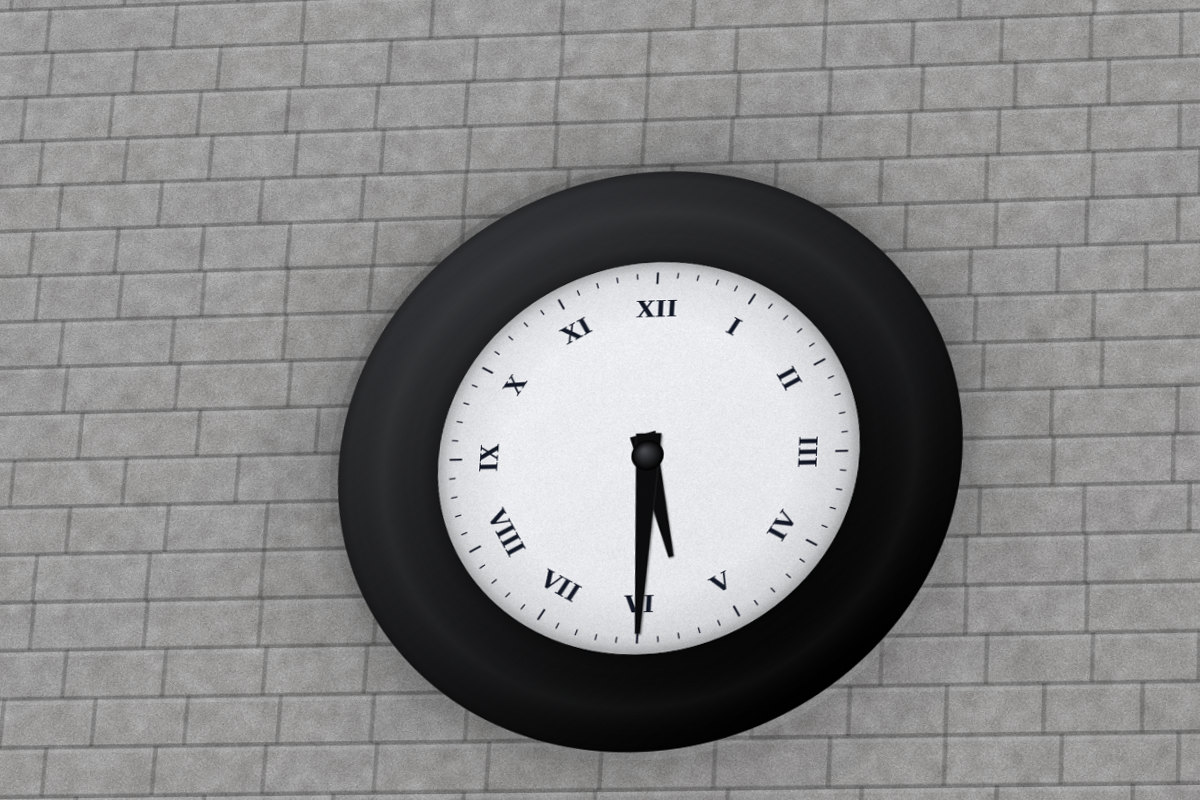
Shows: h=5 m=30
